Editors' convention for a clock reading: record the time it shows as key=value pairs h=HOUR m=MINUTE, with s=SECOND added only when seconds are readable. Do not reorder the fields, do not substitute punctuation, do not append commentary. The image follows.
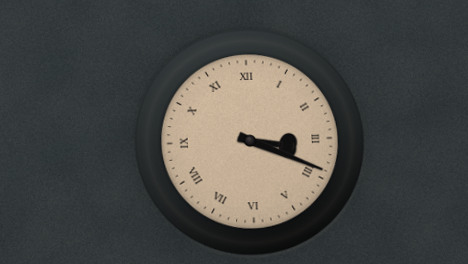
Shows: h=3 m=19
